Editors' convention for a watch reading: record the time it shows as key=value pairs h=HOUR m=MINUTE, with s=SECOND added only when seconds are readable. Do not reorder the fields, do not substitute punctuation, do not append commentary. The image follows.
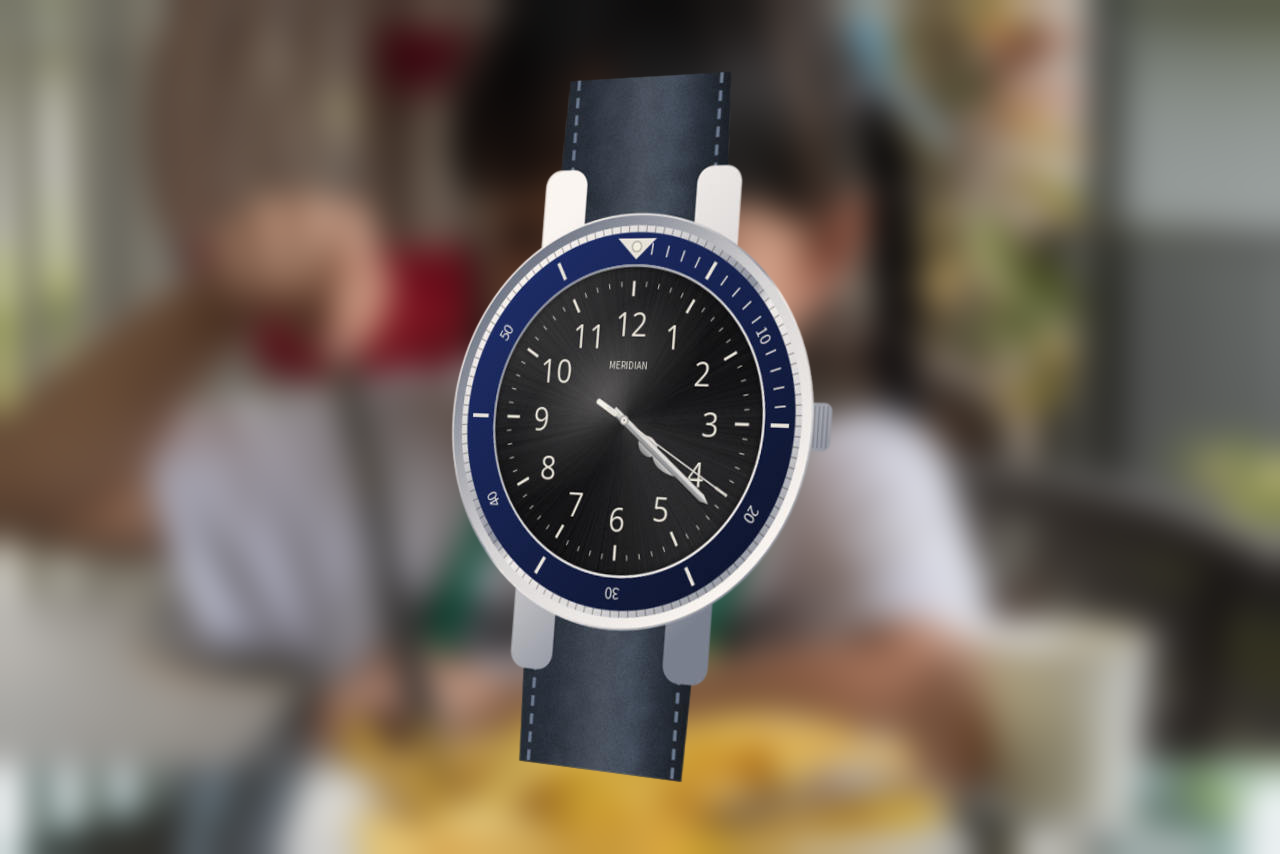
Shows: h=4 m=21 s=20
